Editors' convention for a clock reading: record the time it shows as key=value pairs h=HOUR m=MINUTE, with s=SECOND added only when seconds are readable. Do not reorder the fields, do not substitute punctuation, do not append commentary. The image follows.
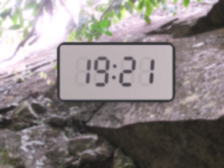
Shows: h=19 m=21
